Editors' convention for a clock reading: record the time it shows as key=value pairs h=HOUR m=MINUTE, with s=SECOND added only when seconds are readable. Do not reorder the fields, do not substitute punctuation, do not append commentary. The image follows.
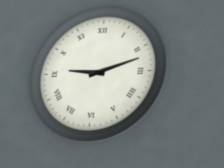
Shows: h=9 m=12
